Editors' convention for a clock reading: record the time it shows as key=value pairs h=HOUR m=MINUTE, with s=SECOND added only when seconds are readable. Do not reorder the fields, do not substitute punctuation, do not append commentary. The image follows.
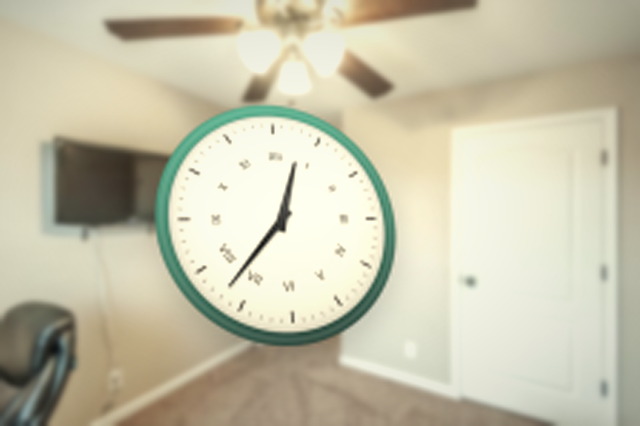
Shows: h=12 m=37
